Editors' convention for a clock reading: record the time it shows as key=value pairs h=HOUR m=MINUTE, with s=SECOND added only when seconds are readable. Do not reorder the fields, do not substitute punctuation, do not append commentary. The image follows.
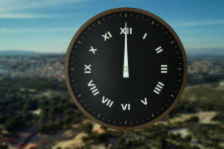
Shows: h=12 m=0
